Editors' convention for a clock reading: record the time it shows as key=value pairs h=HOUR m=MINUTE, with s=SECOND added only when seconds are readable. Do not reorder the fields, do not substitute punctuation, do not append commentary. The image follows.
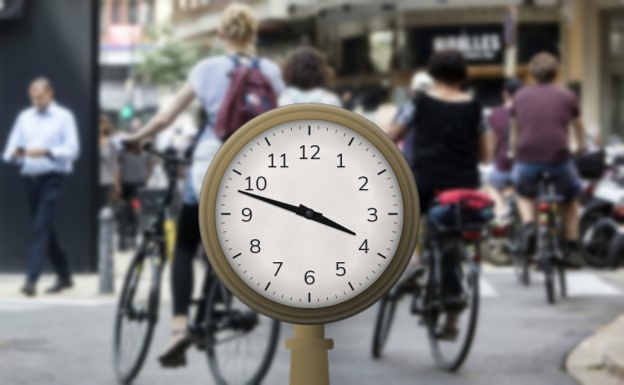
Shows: h=3 m=48
